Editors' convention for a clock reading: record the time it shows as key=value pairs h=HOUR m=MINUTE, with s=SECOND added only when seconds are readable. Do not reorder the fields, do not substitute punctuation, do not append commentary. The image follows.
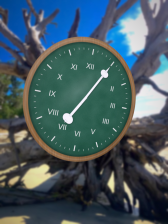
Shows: h=7 m=5
